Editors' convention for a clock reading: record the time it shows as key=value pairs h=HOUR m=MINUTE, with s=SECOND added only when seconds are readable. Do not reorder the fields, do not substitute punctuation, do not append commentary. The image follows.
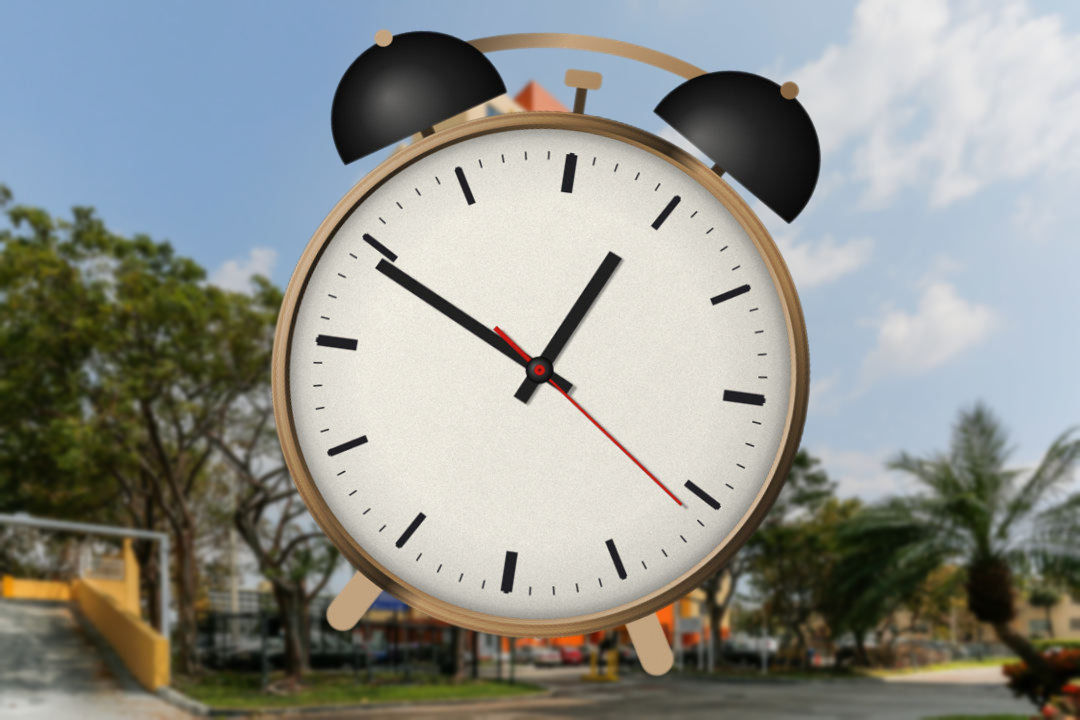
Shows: h=12 m=49 s=21
